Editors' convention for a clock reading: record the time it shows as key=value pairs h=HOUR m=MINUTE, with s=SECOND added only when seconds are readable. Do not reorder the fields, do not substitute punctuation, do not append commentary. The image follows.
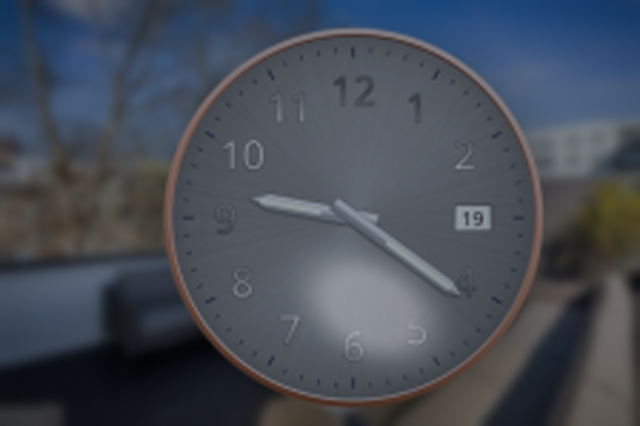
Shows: h=9 m=21
